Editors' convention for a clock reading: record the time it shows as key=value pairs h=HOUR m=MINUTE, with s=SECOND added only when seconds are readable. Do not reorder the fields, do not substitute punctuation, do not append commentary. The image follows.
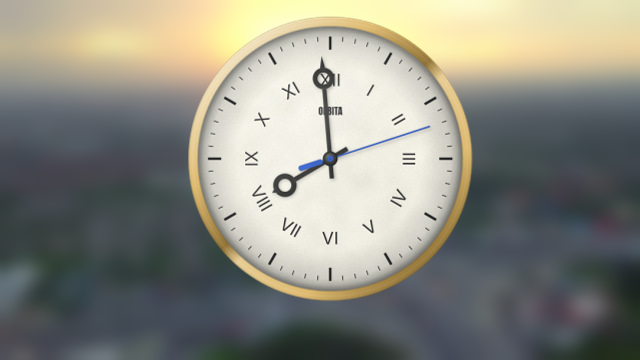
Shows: h=7 m=59 s=12
